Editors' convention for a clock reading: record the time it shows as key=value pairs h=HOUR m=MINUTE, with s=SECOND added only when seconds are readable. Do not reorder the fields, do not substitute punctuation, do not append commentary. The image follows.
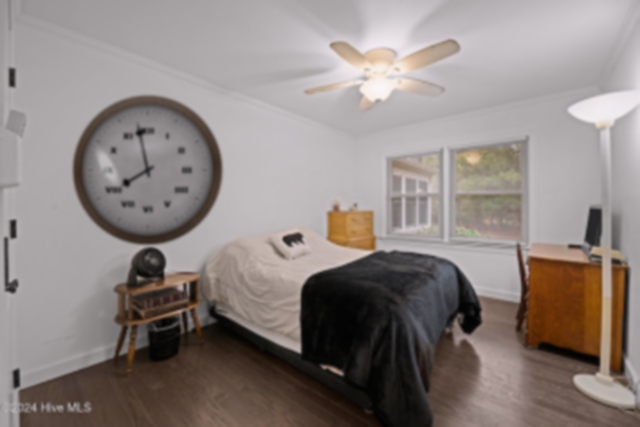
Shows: h=7 m=58
